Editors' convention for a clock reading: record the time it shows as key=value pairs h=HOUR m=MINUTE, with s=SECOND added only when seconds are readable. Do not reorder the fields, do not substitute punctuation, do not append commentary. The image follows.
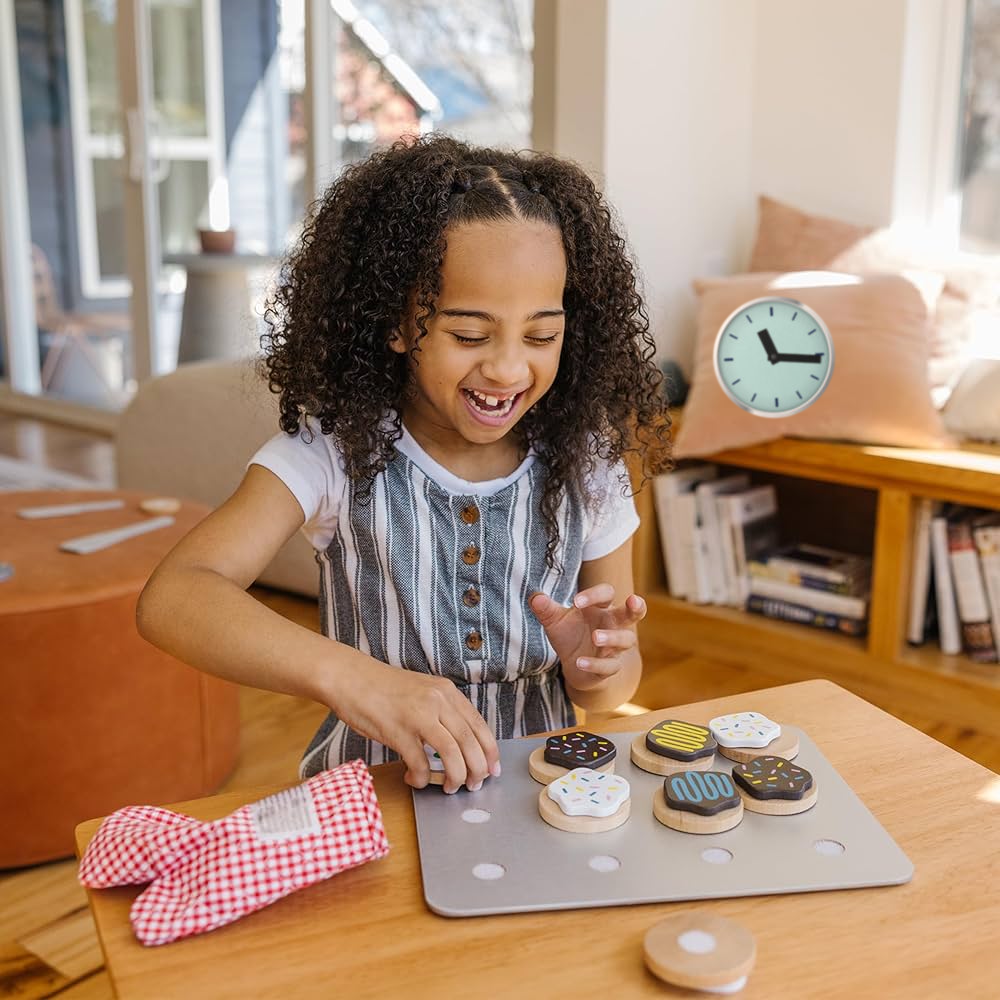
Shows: h=11 m=16
